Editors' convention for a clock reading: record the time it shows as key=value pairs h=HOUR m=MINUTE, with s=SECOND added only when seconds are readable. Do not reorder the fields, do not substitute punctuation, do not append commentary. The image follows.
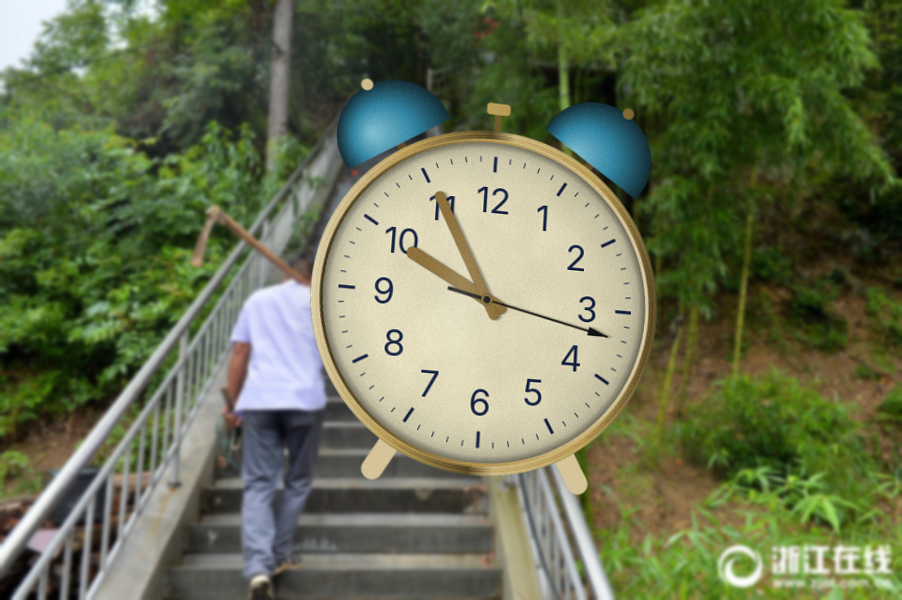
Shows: h=9 m=55 s=17
